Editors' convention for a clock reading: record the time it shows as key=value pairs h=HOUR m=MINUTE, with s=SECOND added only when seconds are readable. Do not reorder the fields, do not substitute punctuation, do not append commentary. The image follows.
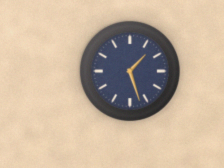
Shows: h=1 m=27
